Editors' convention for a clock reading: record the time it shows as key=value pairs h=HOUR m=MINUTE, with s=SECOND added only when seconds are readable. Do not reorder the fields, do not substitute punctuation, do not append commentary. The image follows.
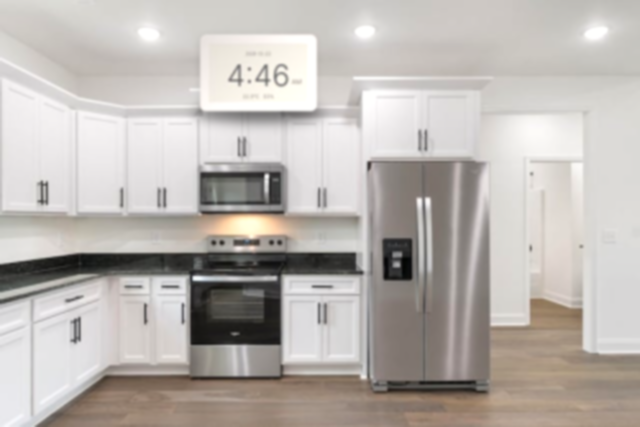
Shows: h=4 m=46
